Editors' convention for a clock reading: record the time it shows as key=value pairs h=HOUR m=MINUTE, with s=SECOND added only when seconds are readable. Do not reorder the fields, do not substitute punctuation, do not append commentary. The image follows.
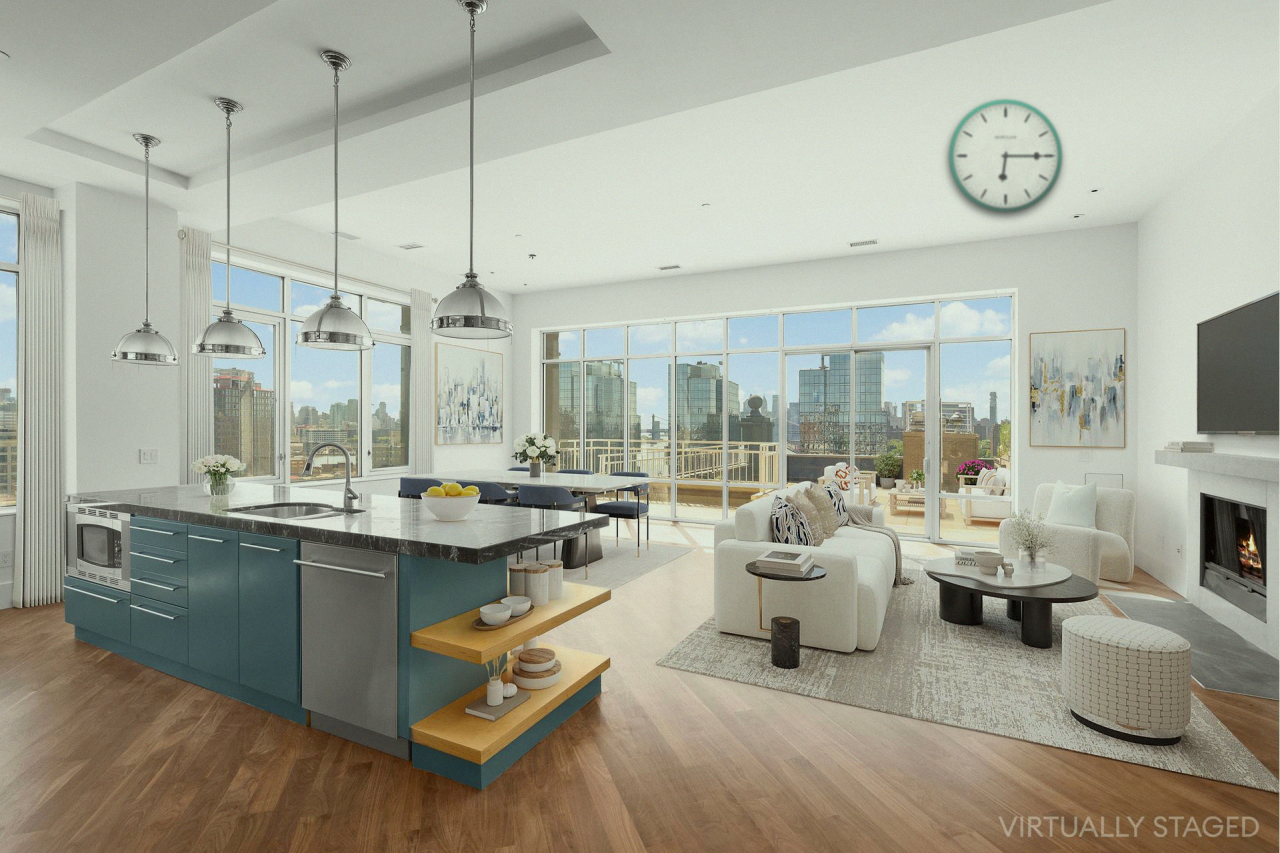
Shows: h=6 m=15
